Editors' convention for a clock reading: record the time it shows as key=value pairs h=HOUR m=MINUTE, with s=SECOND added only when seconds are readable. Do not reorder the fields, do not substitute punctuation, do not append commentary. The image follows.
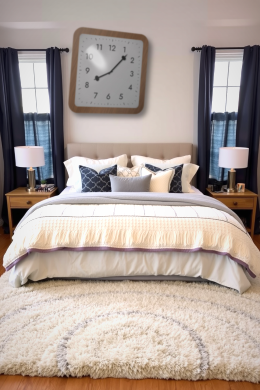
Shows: h=8 m=7
